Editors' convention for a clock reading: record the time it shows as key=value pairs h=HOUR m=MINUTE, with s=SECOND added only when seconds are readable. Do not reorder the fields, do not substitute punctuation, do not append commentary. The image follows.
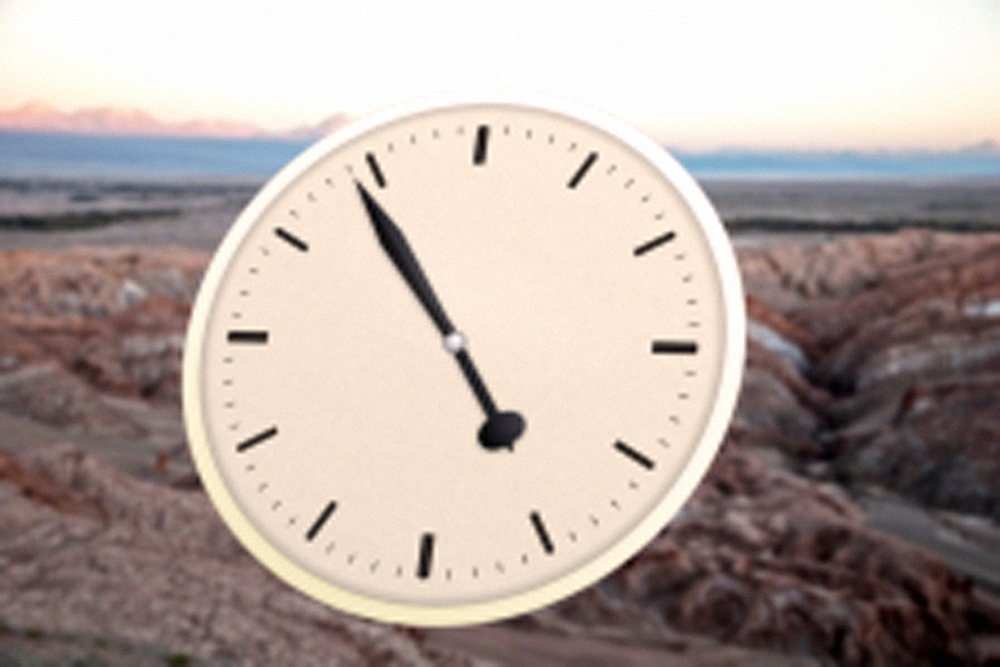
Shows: h=4 m=54
